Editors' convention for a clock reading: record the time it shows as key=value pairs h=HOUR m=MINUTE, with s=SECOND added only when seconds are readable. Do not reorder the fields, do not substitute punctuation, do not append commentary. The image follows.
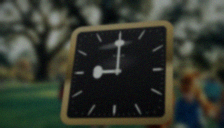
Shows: h=9 m=0
